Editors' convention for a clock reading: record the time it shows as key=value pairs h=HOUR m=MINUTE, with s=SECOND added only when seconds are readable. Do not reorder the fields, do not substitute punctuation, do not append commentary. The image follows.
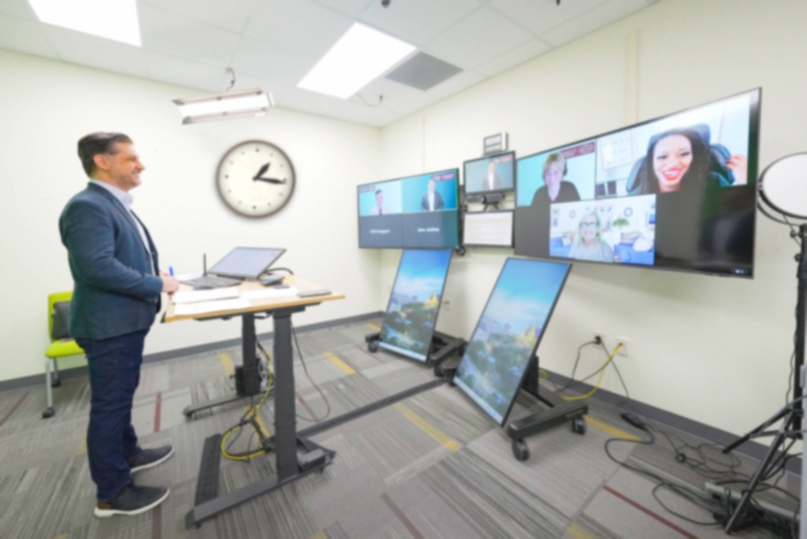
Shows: h=1 m=16
